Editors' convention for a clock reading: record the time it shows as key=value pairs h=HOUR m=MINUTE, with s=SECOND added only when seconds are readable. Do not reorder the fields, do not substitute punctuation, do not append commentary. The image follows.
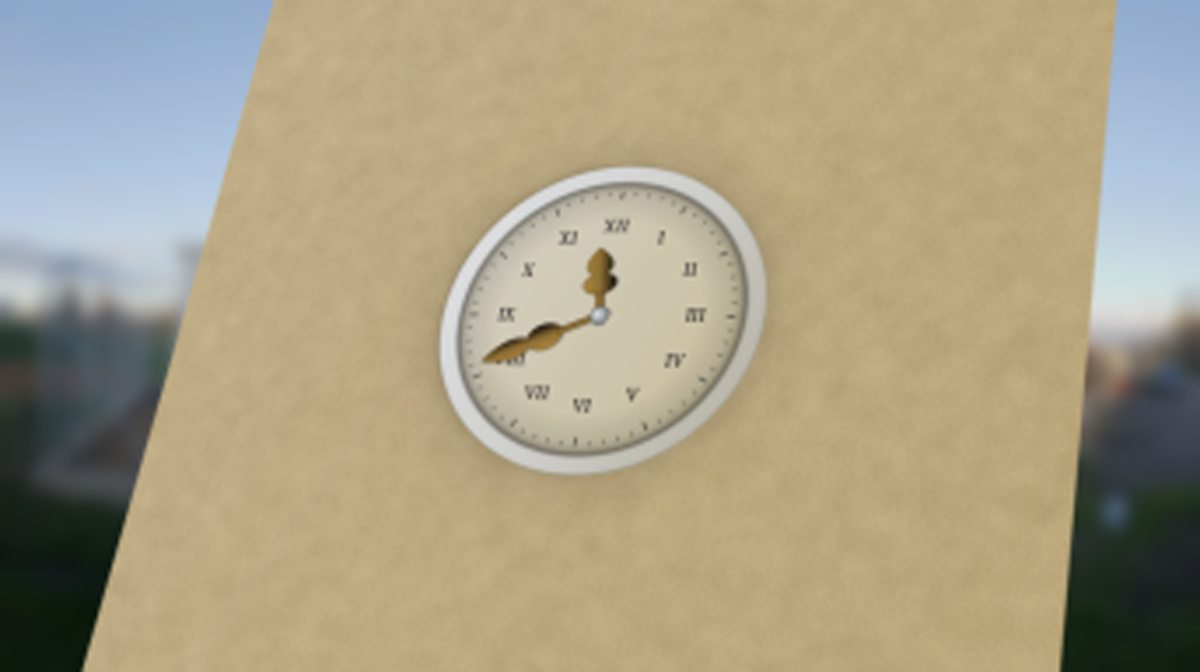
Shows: h=11 m=41
